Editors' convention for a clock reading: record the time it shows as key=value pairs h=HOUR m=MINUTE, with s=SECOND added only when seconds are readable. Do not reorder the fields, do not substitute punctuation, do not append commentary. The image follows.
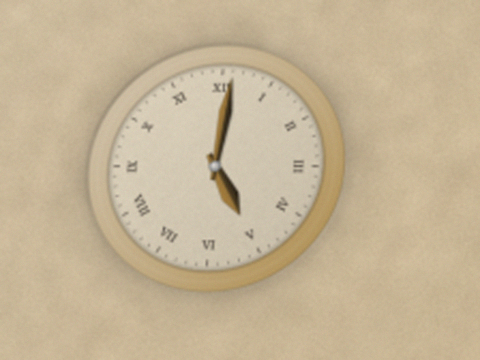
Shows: h=5 m=1
